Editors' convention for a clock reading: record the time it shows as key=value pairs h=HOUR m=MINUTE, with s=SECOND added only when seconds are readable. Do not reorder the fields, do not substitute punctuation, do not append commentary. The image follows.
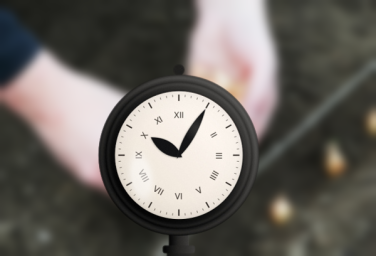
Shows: h=10 m=5
